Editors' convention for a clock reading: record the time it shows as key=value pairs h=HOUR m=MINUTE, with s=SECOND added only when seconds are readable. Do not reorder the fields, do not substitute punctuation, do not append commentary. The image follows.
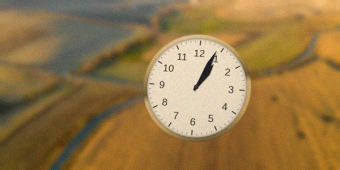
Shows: h=1 m=4
